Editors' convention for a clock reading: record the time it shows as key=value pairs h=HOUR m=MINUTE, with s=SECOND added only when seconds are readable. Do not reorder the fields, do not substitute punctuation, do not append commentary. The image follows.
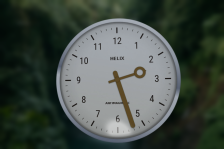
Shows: h=2 m=27
